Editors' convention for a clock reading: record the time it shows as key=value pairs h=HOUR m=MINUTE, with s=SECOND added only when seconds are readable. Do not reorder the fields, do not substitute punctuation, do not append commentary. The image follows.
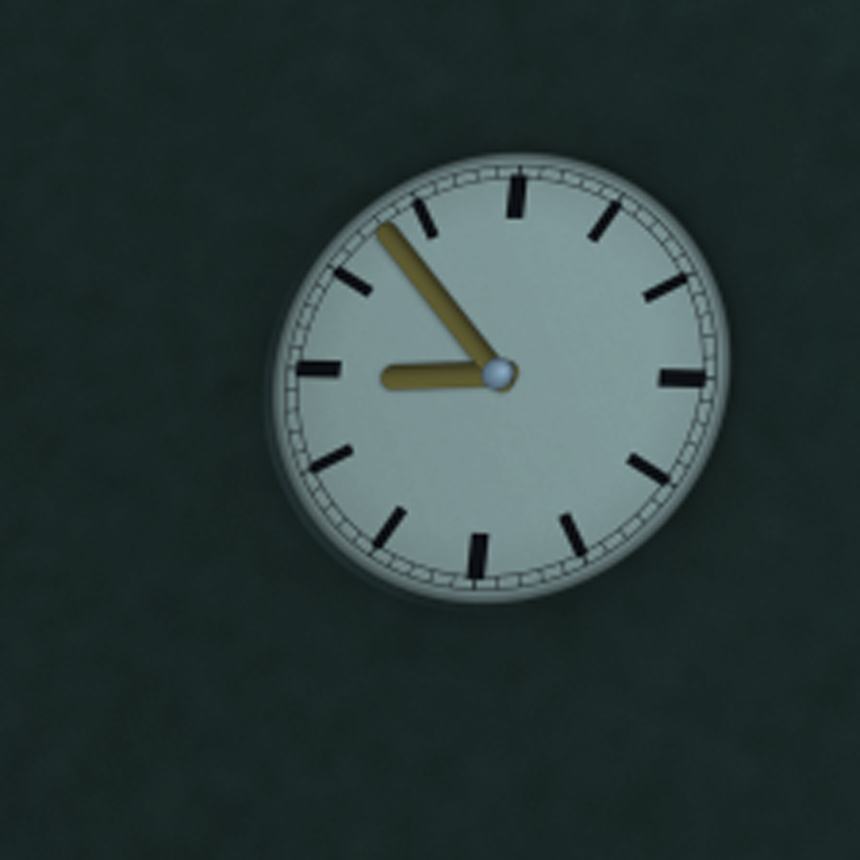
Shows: h=8 m=53
